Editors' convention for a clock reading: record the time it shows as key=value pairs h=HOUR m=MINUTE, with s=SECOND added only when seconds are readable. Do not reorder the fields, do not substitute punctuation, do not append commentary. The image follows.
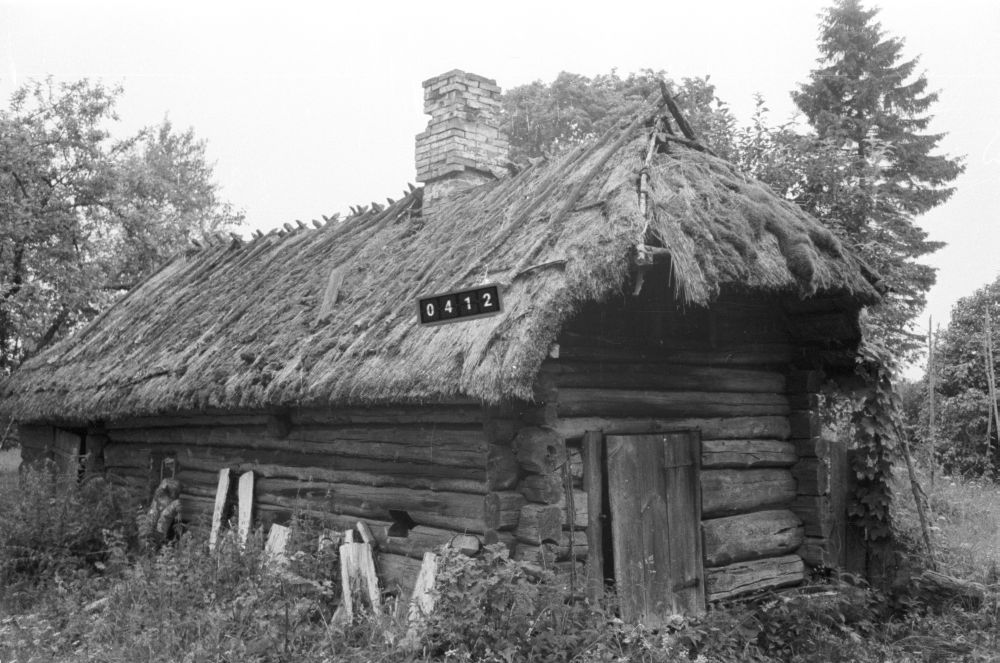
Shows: h=4 m=12
